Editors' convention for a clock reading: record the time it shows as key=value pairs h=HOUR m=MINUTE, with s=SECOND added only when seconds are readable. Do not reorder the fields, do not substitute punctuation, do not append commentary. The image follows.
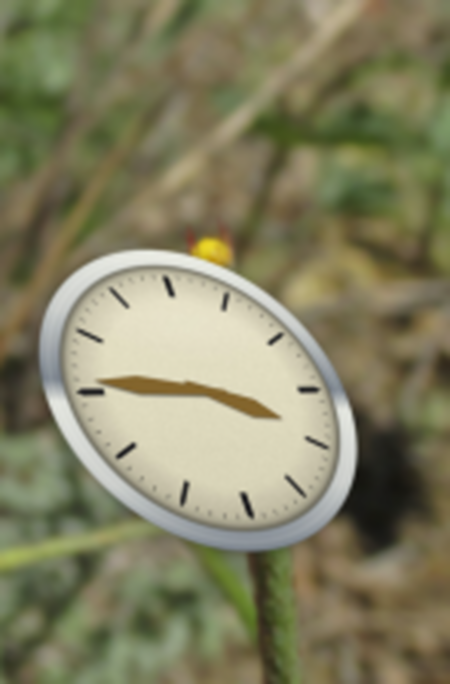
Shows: h=3 m=46
